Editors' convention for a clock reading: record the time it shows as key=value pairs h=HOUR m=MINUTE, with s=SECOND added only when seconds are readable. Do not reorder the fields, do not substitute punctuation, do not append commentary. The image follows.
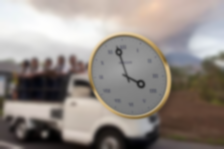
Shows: h=3 m=58
